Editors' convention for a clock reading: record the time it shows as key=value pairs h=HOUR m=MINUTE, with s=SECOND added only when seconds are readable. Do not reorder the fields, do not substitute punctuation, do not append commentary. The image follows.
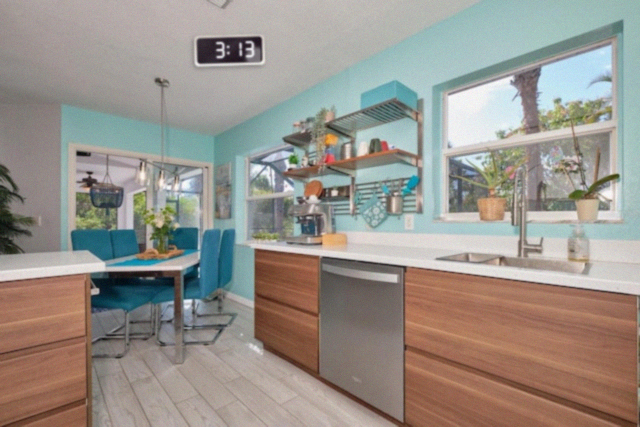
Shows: h=3 m=13
